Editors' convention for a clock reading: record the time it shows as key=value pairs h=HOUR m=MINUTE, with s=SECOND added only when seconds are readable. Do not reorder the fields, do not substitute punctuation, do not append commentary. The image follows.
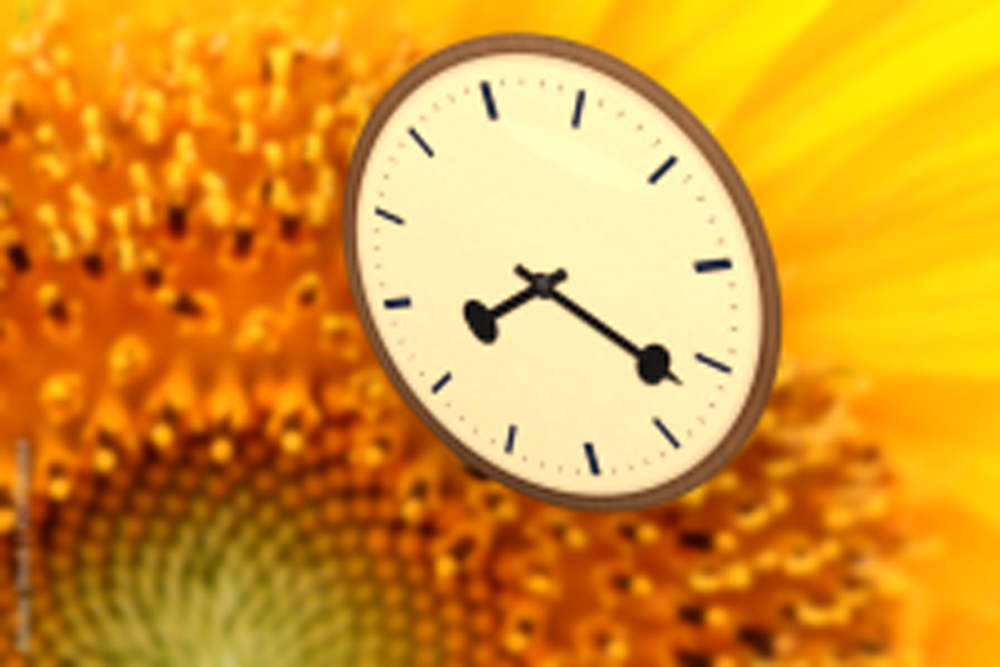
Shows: h=8 m=22
